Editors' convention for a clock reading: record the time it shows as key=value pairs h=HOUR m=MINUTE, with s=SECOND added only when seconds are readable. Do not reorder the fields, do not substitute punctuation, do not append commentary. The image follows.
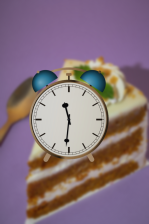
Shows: h=11 m=31
